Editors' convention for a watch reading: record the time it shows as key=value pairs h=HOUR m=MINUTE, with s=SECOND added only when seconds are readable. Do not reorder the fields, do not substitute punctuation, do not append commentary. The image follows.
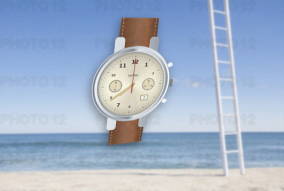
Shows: h=7 m=39
